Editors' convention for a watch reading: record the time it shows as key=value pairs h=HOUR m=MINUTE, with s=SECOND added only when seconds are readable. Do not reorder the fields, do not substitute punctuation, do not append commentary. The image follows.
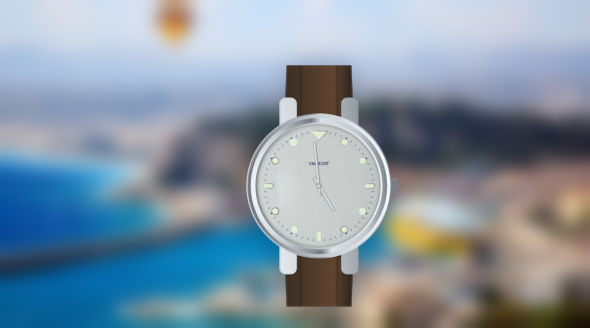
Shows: h=4 m=59
